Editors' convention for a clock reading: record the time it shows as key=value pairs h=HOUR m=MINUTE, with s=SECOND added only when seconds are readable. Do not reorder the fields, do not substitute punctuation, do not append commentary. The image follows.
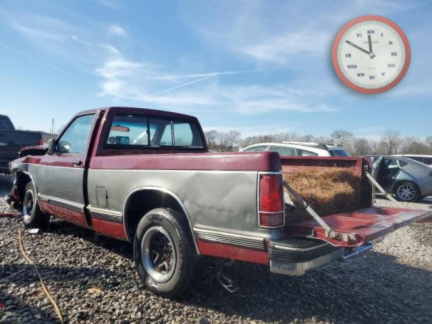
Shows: h=11 m=50
